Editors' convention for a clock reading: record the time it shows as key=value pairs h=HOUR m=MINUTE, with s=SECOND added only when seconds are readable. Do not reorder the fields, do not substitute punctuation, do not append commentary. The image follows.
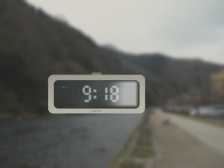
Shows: h=9 m=18
